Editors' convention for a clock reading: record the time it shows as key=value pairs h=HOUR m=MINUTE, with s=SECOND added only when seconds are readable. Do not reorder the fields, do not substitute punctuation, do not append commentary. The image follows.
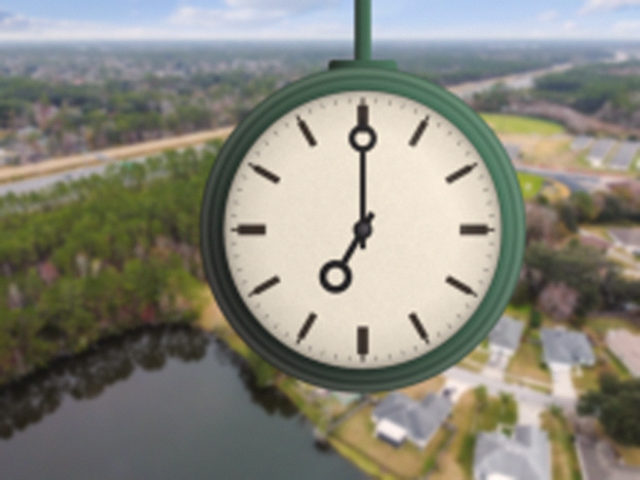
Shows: h=7 m=0
